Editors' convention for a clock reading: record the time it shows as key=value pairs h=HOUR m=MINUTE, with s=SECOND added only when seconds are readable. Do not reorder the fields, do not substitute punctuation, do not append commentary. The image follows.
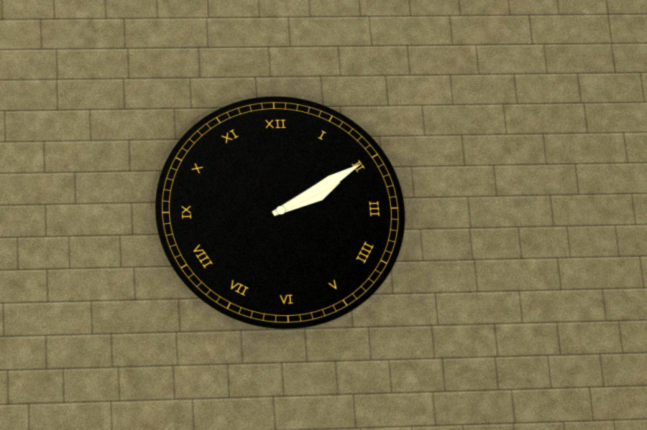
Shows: h=2 m=10
